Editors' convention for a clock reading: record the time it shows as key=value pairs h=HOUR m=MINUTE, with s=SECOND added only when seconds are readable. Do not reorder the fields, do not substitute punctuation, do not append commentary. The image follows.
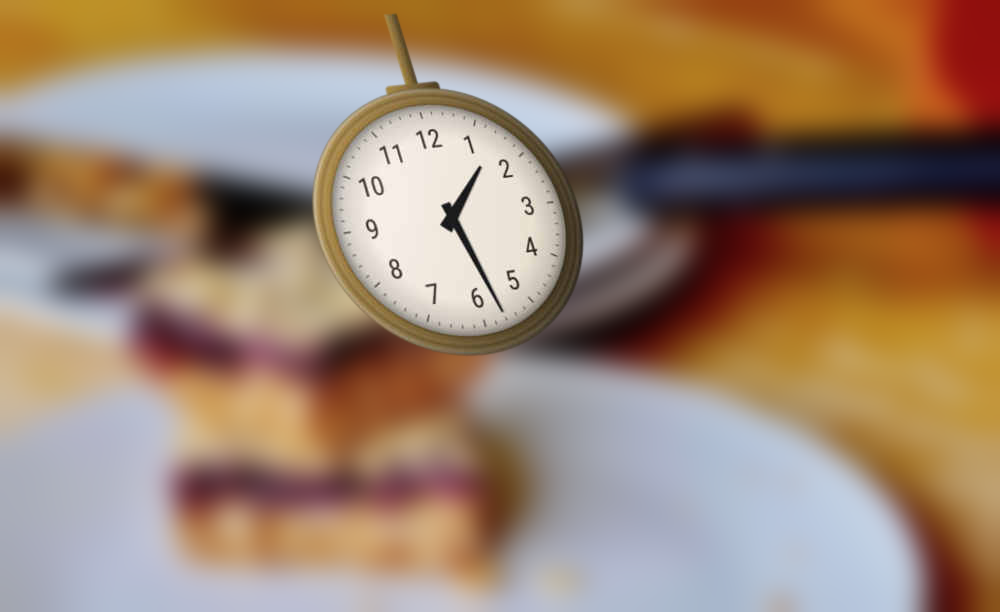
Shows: h=1 m=28
